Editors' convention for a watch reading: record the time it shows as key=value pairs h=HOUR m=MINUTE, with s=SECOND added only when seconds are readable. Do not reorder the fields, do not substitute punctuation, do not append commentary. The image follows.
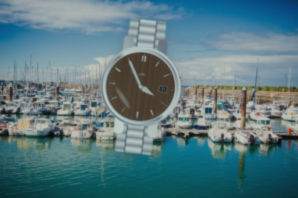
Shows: h=3 m=55
